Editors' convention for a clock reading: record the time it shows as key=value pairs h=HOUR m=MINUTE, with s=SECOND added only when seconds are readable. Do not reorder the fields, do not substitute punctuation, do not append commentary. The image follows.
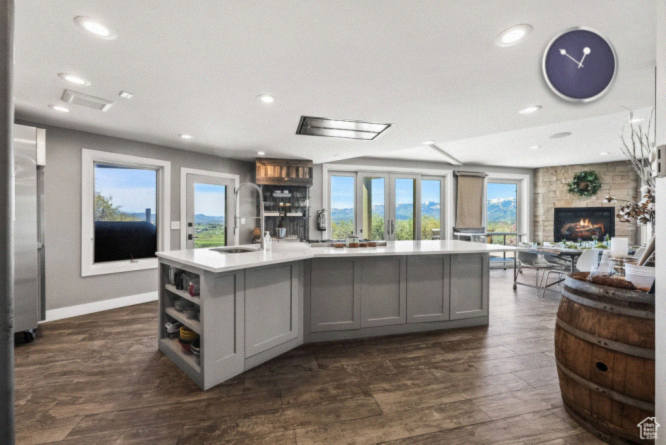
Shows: h=12 m=51
